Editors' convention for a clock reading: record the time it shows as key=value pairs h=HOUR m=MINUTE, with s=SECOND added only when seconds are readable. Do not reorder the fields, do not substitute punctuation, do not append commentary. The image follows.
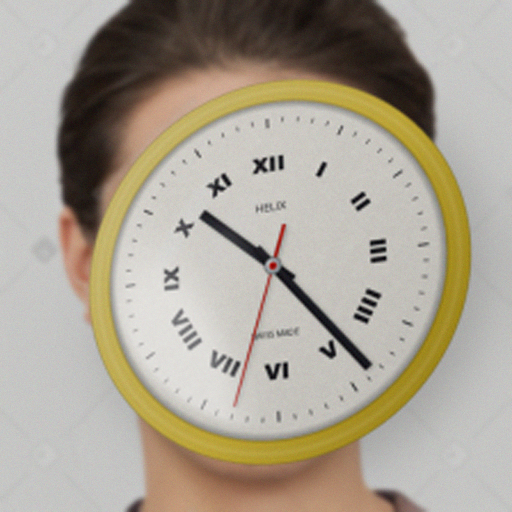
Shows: h=10 m=23 s=33
